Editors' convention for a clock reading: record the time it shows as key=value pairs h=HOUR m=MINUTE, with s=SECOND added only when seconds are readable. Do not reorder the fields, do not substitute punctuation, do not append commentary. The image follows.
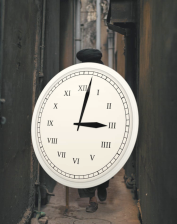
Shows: h=3 m=2
